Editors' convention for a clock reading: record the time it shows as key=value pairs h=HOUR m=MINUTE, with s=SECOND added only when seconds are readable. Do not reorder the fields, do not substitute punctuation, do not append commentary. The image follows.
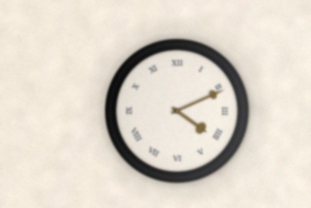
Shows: h=4 m=11
